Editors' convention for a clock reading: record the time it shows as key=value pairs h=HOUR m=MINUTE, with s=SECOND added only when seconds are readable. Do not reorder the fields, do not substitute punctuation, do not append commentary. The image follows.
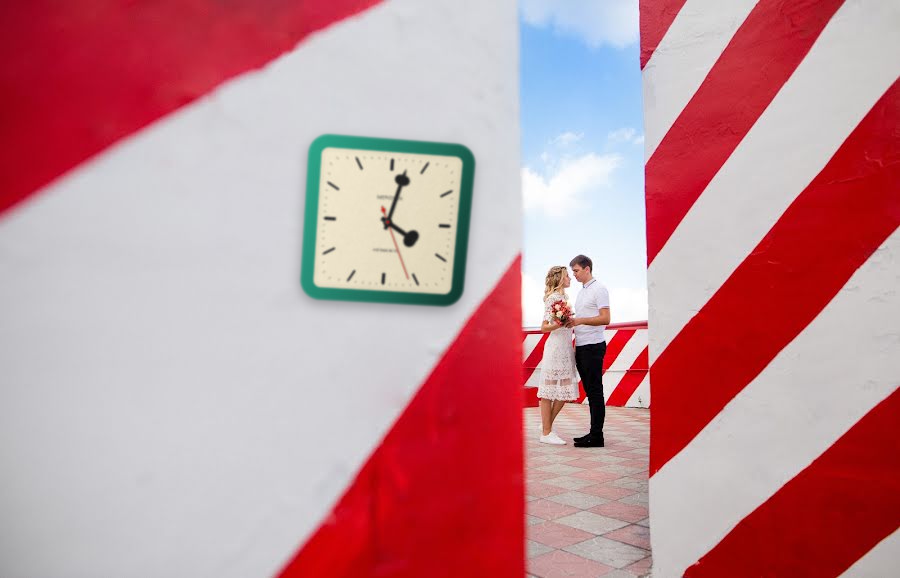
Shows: h=4 m=2 s=26
